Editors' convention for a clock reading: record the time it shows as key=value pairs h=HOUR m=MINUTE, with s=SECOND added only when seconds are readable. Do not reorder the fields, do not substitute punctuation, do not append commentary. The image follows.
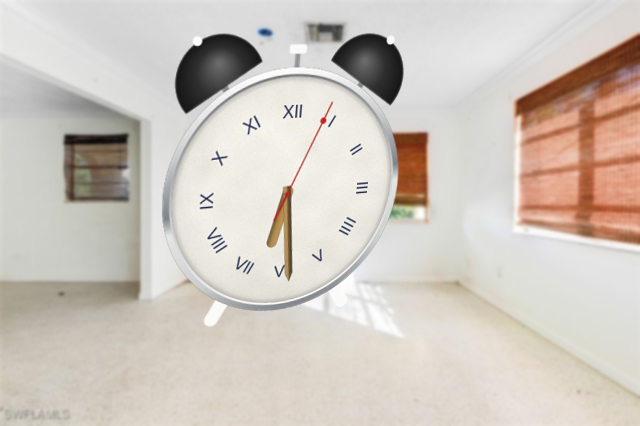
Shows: h=6 m=29 s=4
